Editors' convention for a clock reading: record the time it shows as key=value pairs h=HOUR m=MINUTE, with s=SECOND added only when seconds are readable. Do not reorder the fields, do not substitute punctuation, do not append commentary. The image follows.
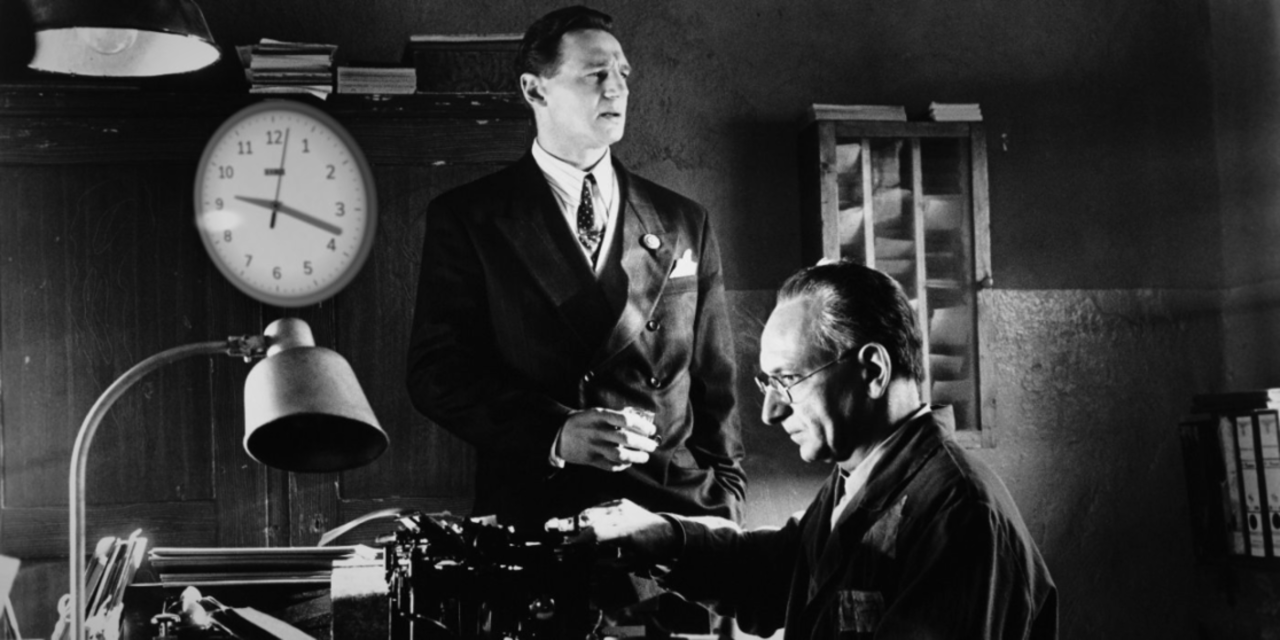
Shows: h=9 m=18 s=2
